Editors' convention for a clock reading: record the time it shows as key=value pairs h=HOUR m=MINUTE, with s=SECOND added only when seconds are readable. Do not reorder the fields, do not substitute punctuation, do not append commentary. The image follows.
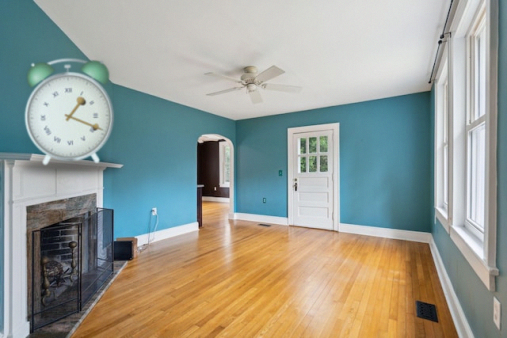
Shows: h=1 m=19
